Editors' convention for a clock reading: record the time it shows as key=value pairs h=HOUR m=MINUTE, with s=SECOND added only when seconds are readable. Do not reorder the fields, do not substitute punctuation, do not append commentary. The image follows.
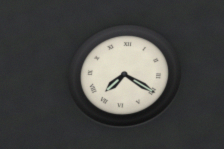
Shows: h=7 m=20
